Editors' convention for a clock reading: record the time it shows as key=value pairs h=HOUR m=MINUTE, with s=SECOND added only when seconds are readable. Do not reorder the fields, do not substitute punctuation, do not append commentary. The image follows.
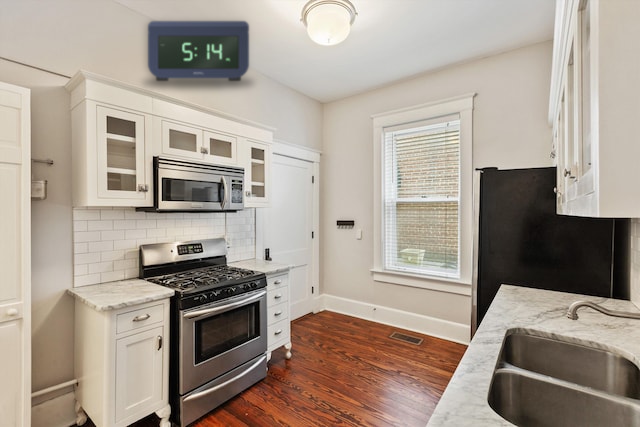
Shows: h=5 m=14
